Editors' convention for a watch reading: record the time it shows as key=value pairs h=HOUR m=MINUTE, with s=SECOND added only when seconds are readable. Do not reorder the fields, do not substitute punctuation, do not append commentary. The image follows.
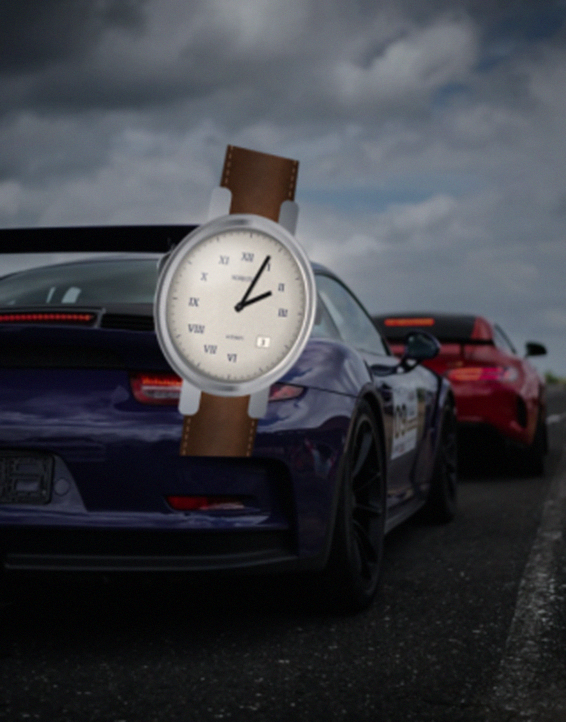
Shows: h=2 m=4
